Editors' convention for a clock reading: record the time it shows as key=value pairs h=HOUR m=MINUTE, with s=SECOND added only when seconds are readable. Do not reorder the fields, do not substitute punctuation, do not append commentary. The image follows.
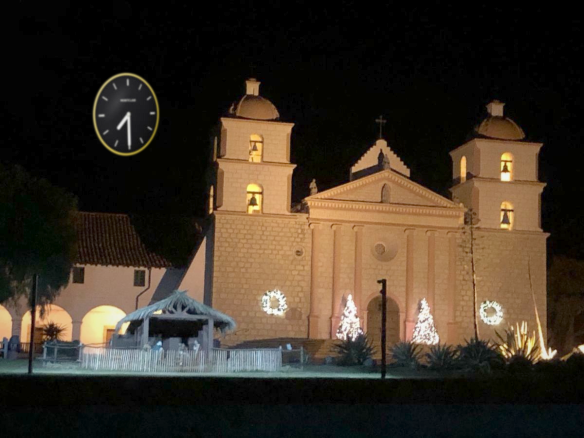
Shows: h=7 m=30
